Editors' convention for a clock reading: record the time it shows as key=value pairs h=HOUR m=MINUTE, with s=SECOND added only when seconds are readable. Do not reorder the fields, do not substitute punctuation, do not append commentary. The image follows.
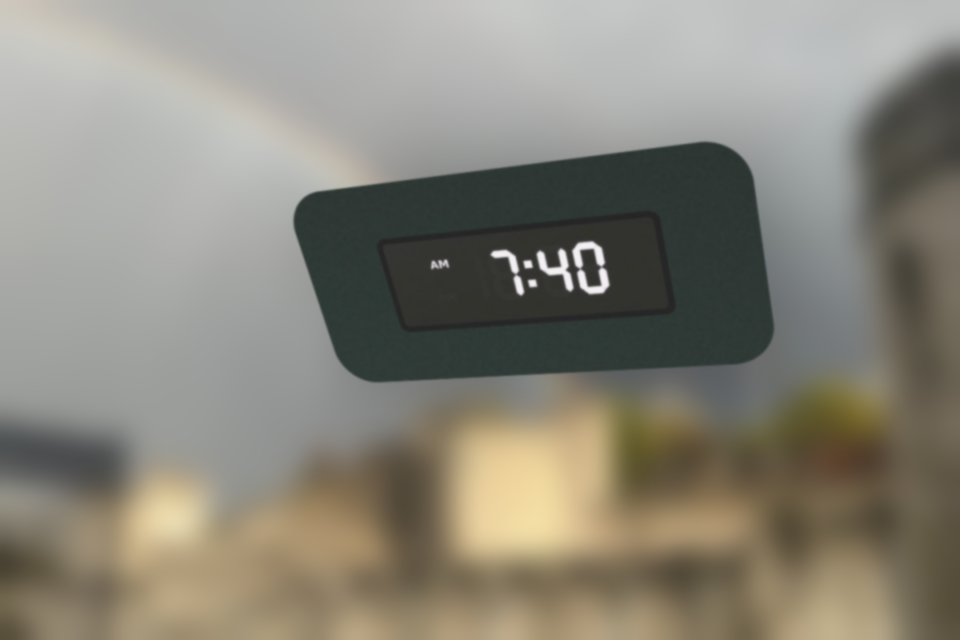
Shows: h=7 m=40
